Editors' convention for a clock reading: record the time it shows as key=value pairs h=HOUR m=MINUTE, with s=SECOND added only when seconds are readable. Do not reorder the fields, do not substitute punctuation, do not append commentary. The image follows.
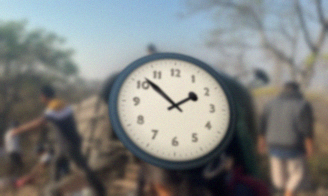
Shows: h=1 m=52
